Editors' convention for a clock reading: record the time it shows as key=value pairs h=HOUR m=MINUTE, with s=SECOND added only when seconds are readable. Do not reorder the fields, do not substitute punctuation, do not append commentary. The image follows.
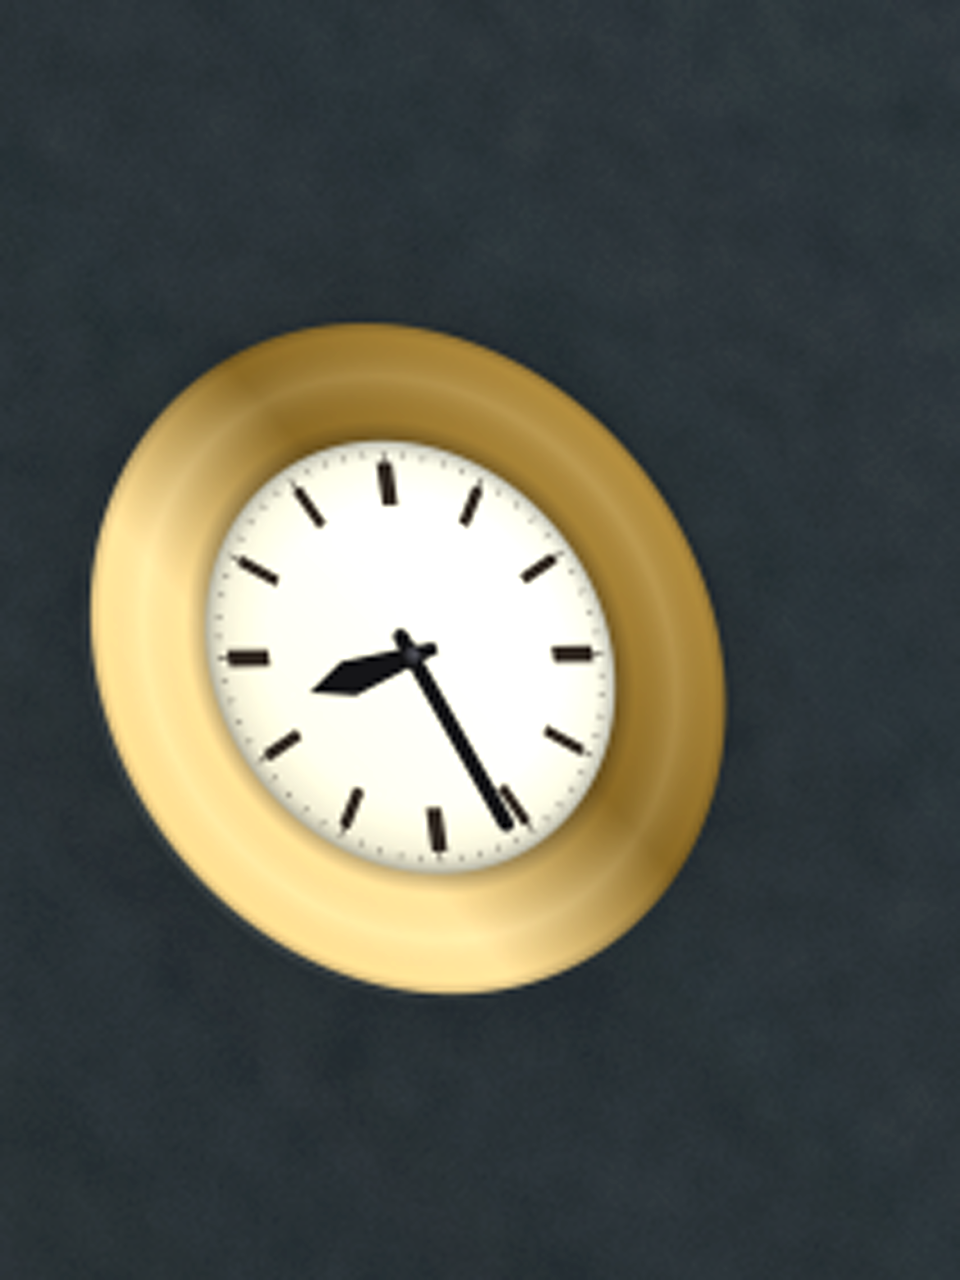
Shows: h=8 m=26
